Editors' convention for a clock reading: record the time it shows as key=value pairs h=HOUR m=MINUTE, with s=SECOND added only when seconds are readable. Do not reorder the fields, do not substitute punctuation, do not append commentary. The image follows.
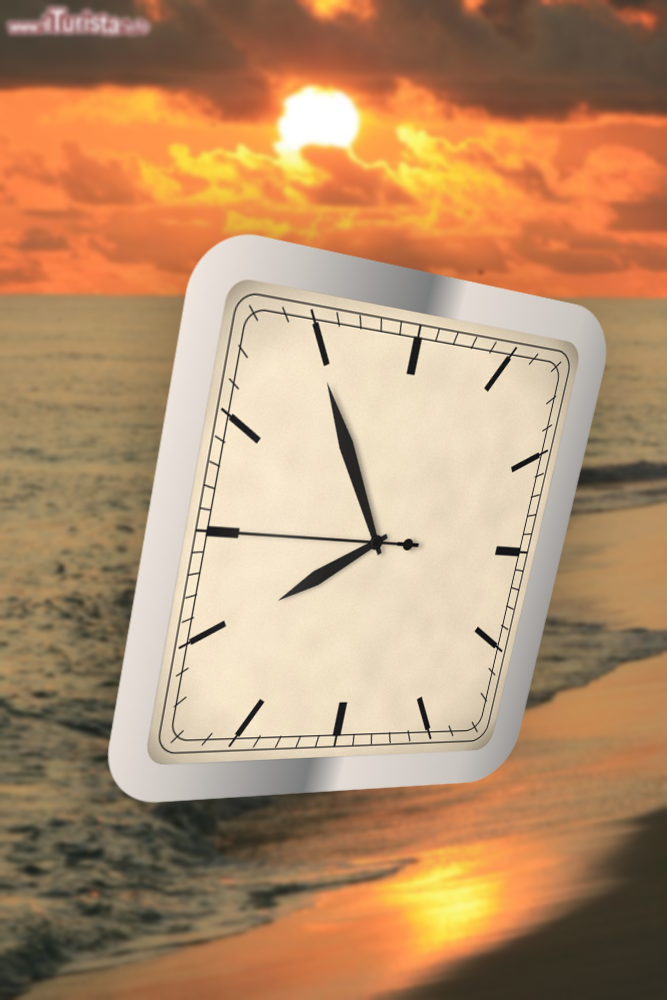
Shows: h=7 m=54 s=45
